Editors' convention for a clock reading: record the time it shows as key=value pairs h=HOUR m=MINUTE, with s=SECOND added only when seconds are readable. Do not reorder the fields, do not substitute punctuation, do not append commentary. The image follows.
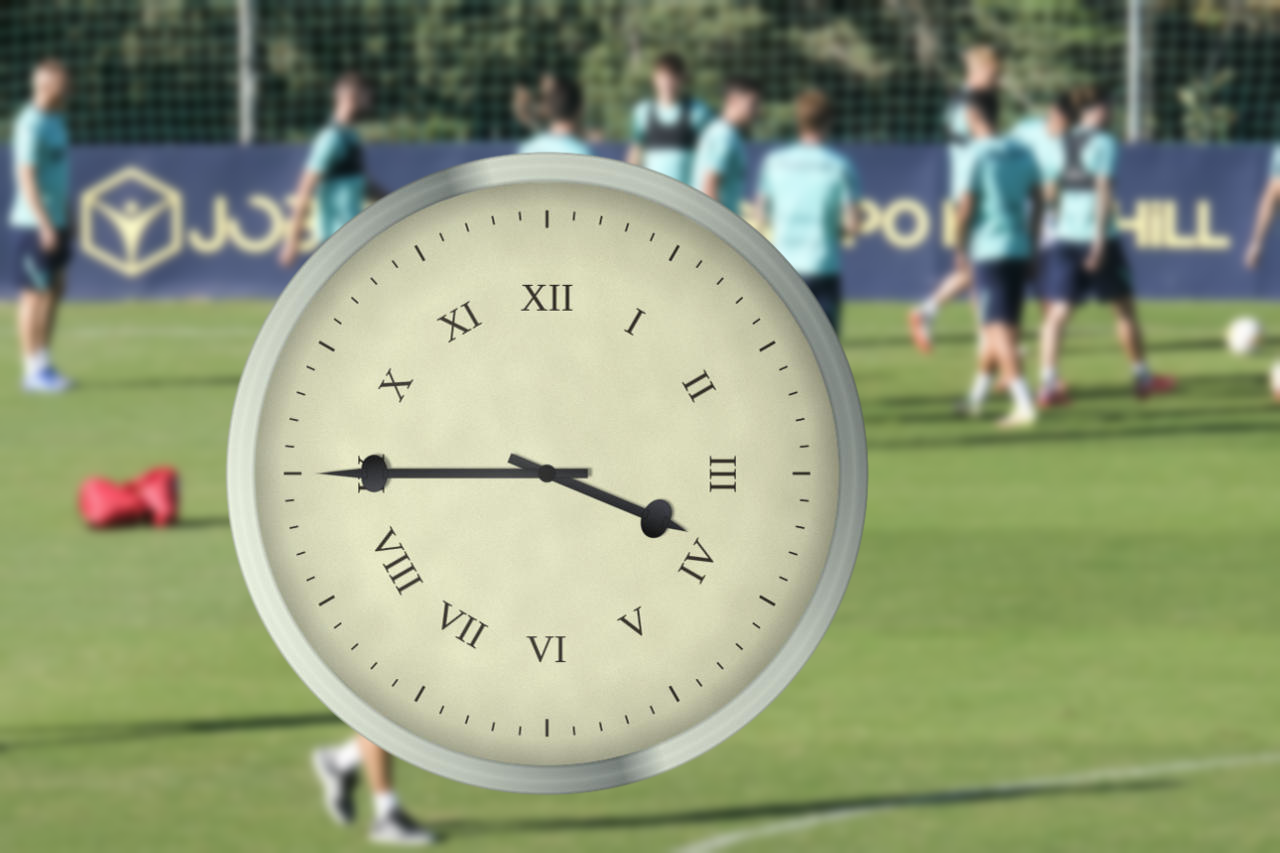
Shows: h=3 m=45
